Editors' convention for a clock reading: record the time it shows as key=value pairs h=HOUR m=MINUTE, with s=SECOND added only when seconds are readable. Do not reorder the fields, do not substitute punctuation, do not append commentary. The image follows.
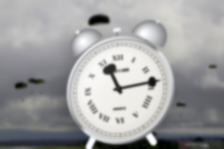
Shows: h=11 m=14
